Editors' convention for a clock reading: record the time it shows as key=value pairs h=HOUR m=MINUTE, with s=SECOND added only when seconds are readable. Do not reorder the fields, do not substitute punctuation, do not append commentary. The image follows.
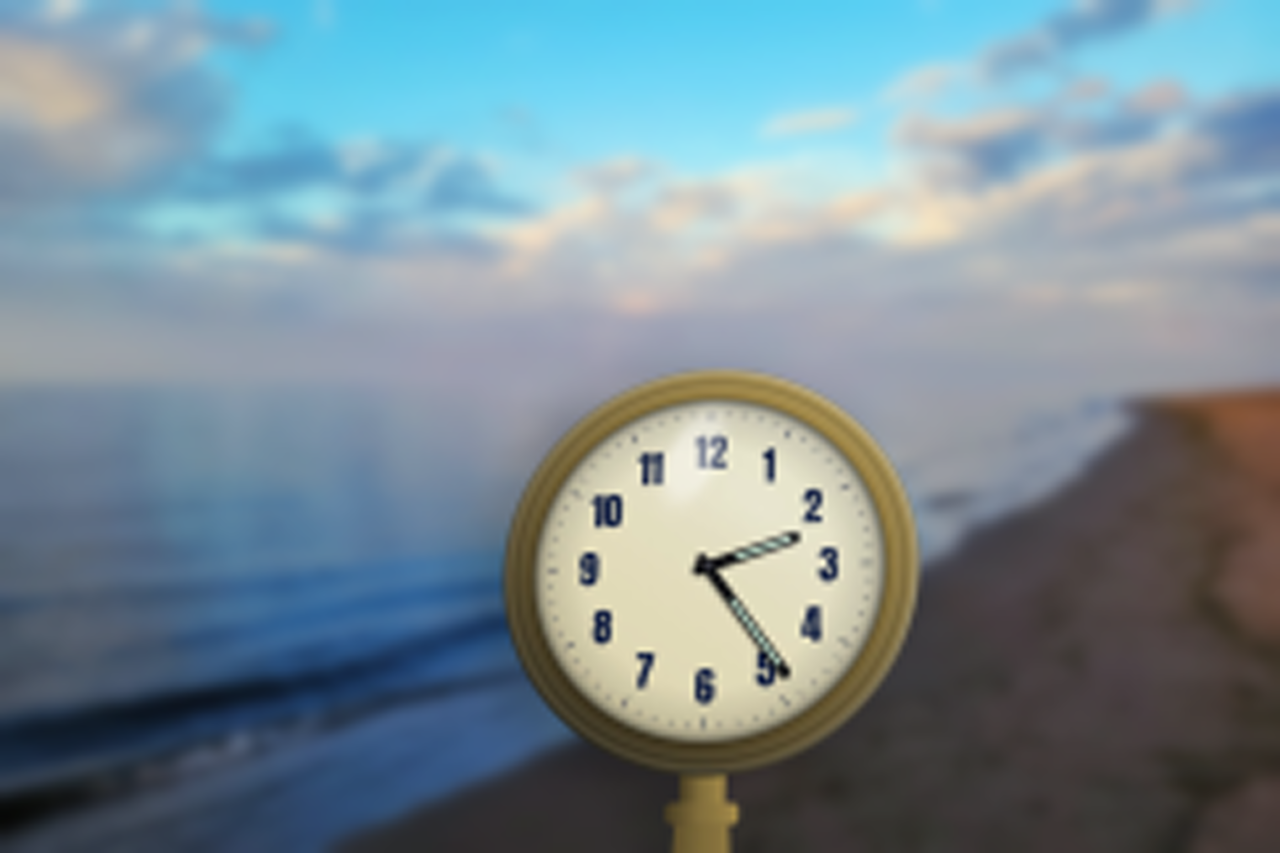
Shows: h=2 m=24
